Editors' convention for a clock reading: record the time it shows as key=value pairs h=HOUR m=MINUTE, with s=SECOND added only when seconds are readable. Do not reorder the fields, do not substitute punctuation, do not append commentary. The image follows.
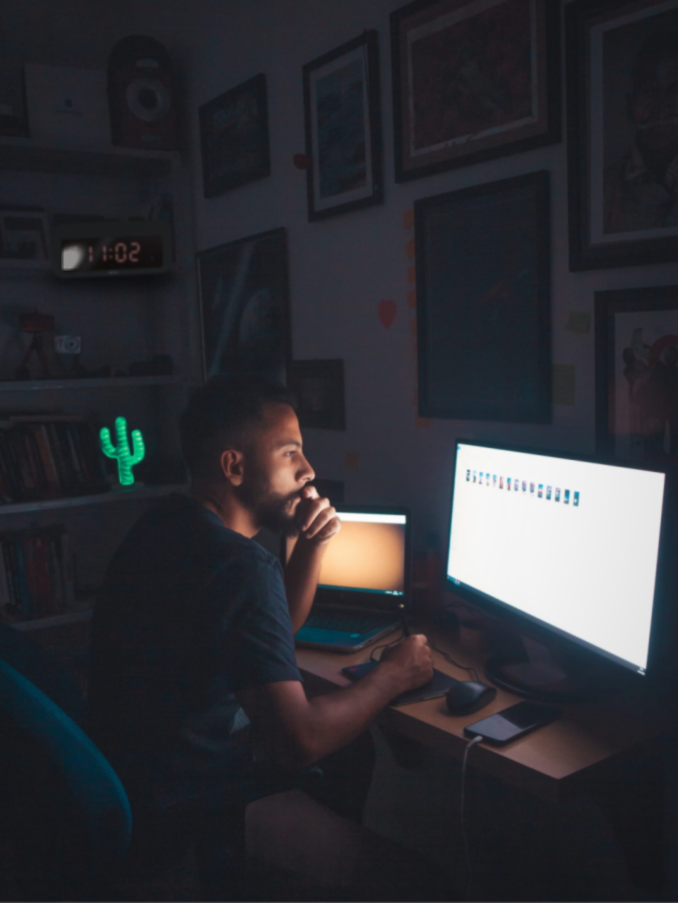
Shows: h=11 m=2
